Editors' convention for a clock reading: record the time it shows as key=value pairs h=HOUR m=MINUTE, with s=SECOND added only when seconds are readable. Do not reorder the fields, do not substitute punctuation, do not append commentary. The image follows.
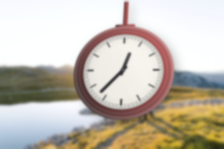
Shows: h=12 m=37
